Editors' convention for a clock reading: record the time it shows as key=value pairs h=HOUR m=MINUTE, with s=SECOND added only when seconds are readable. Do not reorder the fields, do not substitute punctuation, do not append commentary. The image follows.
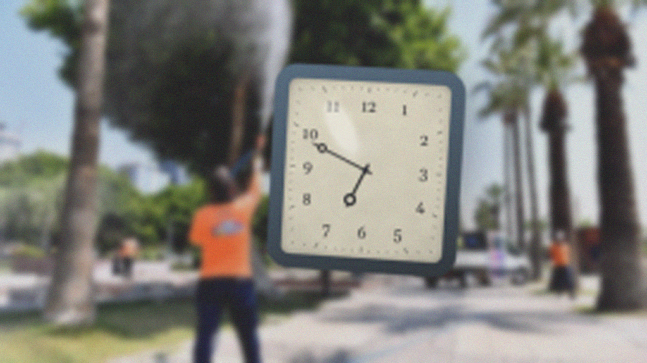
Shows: h=6 m=49
